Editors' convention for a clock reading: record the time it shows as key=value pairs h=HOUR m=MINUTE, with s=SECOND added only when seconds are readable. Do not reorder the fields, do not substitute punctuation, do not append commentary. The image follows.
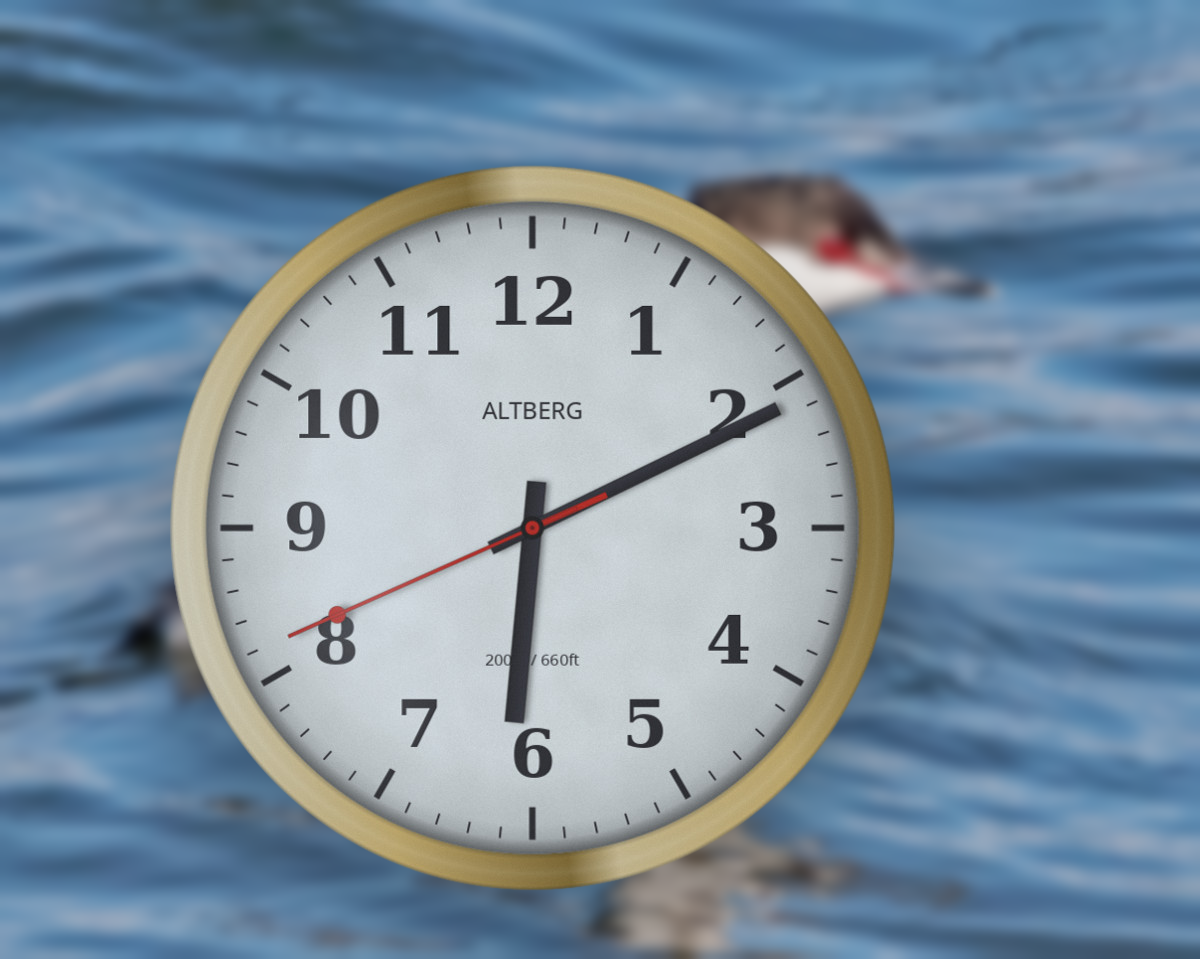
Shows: h=6 m=10 s=41
